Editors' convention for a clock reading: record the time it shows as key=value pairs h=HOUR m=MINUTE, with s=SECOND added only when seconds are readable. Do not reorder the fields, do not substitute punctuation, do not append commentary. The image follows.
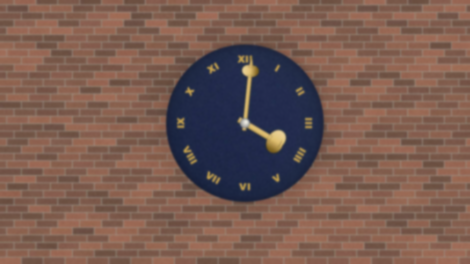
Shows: h=4 m=1
